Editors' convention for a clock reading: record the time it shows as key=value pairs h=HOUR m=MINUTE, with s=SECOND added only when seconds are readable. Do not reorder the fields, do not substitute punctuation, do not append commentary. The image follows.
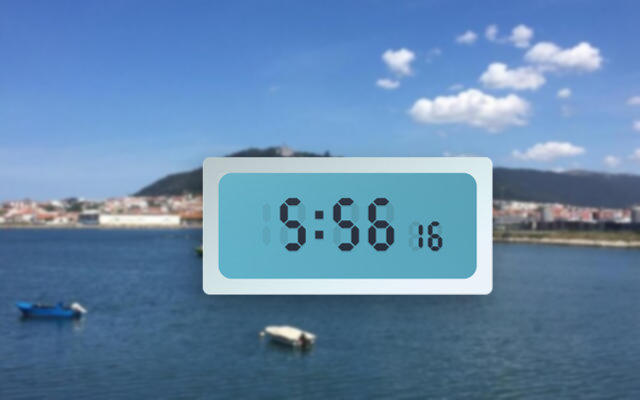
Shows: h=5 m=56 s=16
